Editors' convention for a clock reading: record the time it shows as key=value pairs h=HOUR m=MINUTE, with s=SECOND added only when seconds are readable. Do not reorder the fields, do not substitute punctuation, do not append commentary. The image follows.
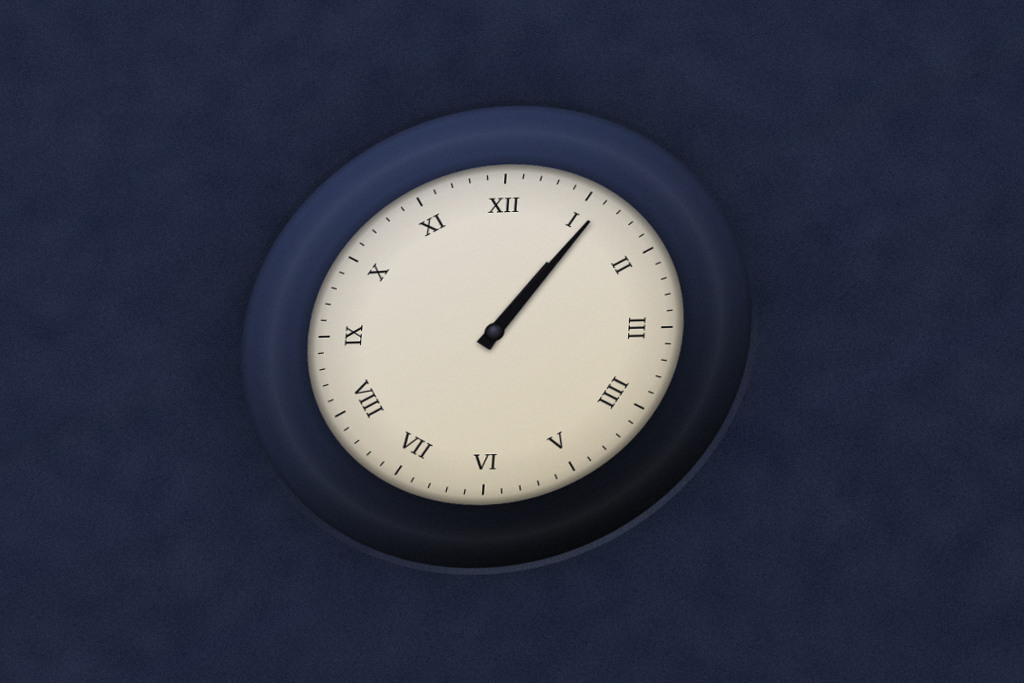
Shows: h=1 m=6
